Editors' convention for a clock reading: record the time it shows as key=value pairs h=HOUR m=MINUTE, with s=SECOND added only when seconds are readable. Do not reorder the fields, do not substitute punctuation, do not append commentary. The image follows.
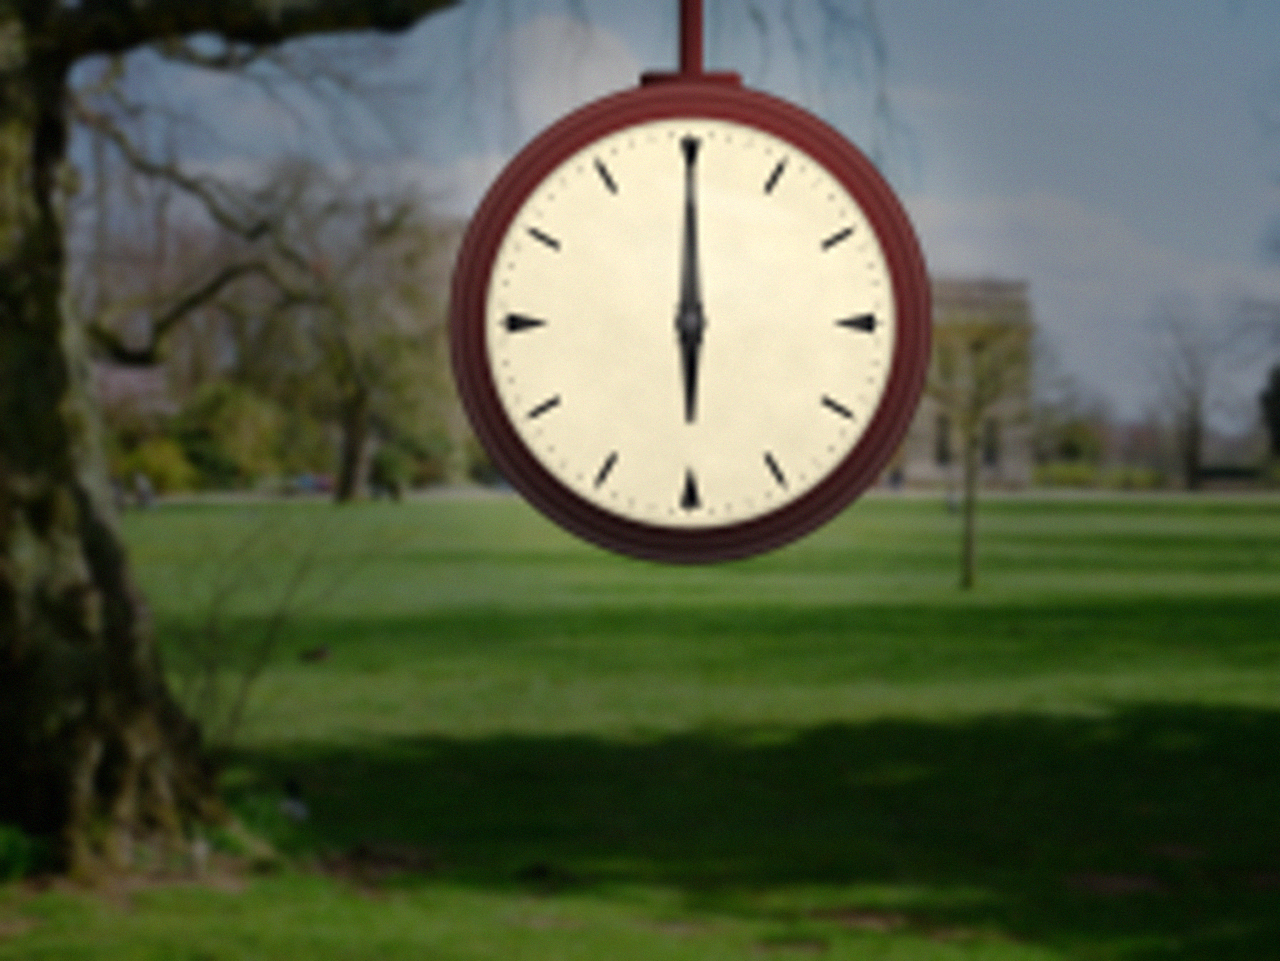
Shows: h=6 m=0
